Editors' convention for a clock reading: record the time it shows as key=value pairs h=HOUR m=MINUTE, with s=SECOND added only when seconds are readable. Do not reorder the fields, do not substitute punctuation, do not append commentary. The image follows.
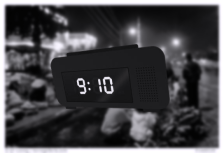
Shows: h=9 m=10
